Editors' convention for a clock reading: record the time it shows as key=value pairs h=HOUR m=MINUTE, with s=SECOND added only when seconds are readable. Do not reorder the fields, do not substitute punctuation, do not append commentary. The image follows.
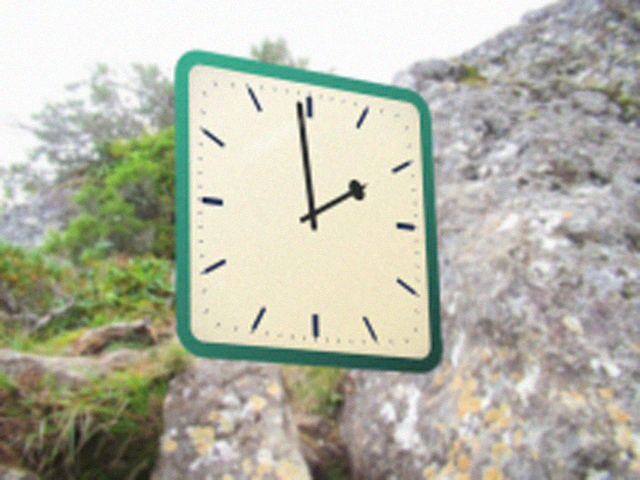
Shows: h=1 m=59
